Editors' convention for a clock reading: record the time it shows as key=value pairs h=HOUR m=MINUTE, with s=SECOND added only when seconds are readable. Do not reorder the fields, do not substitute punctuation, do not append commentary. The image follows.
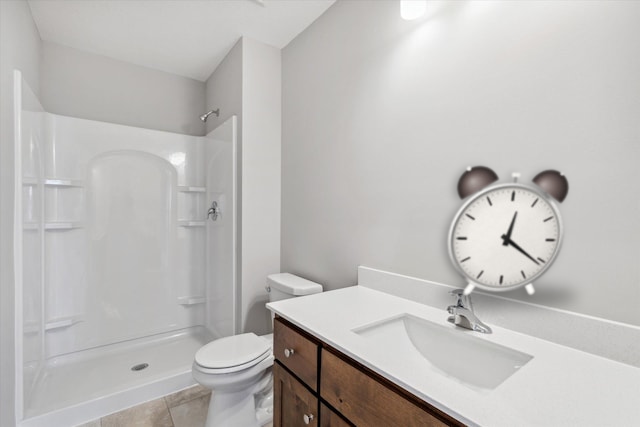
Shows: h=12 m=21
